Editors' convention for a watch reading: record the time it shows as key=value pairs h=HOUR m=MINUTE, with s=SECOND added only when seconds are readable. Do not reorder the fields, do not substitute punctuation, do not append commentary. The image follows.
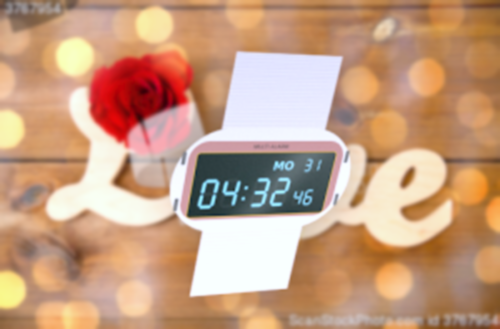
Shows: h=4 m=32 s=46
